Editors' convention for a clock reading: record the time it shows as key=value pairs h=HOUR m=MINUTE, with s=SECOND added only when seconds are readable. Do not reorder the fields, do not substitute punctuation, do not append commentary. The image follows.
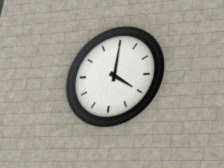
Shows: h=4 m=0
